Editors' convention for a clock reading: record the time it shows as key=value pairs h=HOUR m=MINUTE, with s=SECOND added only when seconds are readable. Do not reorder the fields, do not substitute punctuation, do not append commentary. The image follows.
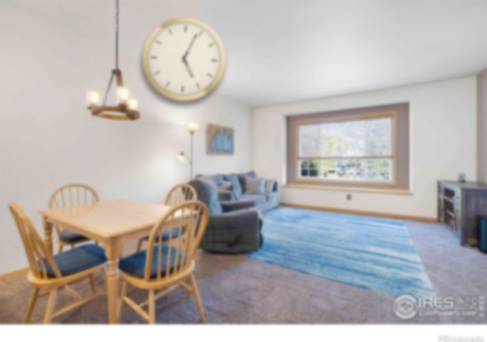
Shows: h=5 m=4
